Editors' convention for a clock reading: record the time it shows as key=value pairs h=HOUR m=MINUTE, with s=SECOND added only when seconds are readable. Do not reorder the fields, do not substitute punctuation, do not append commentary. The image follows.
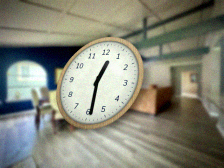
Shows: h=12 m=29
